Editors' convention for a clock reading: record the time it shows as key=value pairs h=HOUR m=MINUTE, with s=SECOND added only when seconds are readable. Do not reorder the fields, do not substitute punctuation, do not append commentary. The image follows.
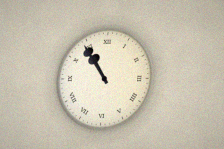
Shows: h=10 m=54
